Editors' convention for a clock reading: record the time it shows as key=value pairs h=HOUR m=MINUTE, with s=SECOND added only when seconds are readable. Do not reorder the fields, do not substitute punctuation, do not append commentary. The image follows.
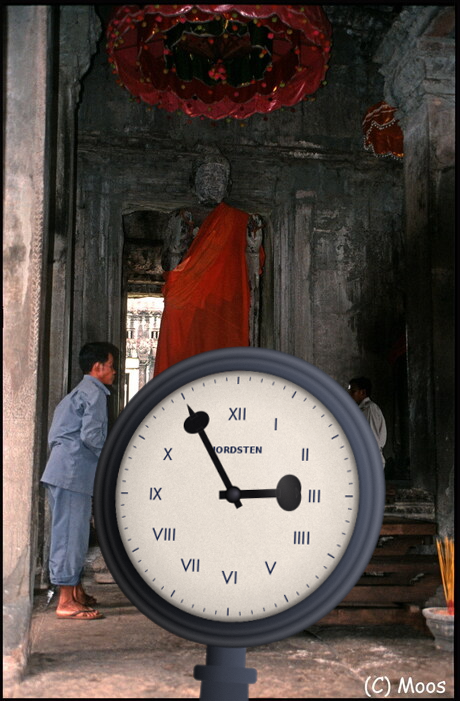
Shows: h=2 m=55
